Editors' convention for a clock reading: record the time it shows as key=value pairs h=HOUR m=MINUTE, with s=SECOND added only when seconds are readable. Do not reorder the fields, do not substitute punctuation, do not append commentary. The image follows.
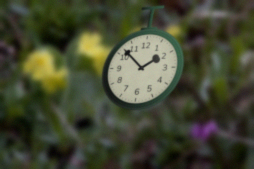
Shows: h=1 m=52
